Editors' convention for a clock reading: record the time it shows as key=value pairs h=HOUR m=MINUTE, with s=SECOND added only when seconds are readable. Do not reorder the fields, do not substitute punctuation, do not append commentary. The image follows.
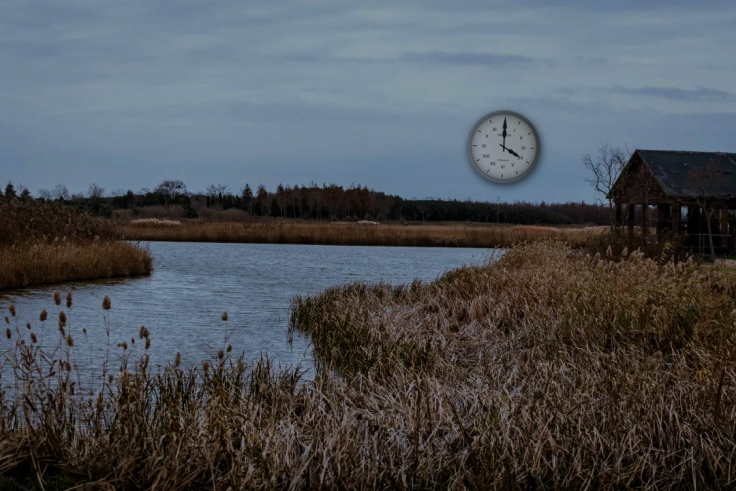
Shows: h=4 m=0
